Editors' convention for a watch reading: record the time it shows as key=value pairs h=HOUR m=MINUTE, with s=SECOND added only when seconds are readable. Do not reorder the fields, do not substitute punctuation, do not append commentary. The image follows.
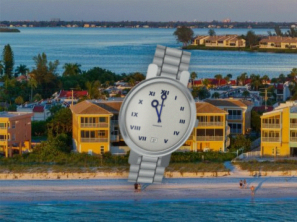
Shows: h=11 m=0
